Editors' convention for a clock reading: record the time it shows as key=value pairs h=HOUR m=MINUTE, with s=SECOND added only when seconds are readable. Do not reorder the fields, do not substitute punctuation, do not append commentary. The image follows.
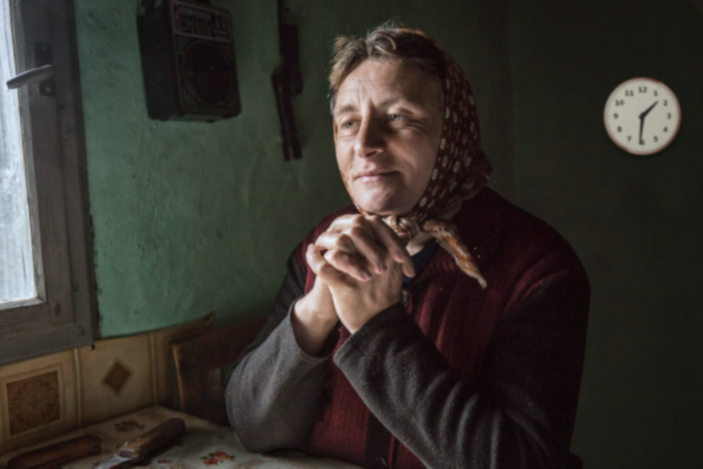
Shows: h=1 m=31
